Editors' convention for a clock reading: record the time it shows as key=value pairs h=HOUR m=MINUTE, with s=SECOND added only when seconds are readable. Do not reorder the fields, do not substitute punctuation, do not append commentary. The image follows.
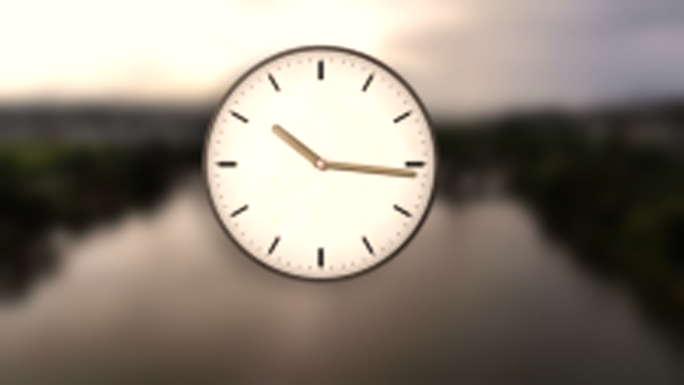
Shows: h=10 m=16
